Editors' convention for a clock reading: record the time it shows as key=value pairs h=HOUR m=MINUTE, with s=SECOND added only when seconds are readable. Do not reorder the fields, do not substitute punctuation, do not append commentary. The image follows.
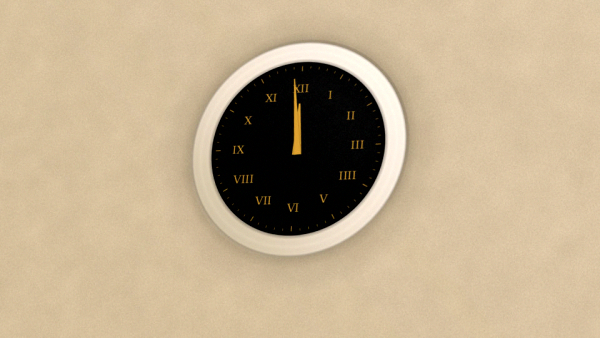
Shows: h=11 m=59
